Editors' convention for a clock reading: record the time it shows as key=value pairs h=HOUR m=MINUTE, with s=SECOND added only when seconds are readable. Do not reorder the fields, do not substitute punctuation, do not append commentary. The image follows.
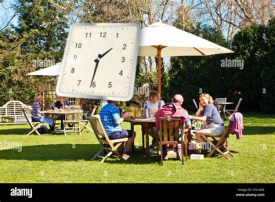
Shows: h=1 m=31
